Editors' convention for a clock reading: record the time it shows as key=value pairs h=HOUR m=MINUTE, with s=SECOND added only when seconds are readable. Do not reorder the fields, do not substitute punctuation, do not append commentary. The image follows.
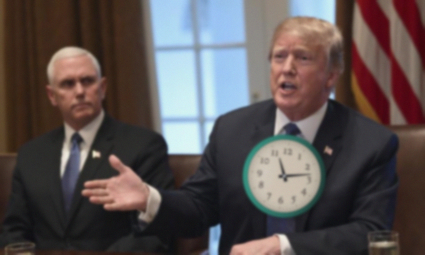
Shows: h=11 m=13
